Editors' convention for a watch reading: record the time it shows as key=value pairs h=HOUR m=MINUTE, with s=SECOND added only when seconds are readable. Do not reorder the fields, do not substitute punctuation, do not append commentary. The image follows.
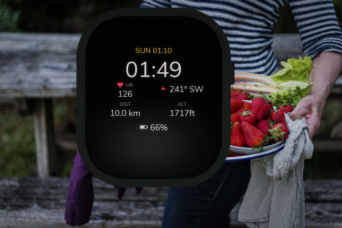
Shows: h=1 m=49
